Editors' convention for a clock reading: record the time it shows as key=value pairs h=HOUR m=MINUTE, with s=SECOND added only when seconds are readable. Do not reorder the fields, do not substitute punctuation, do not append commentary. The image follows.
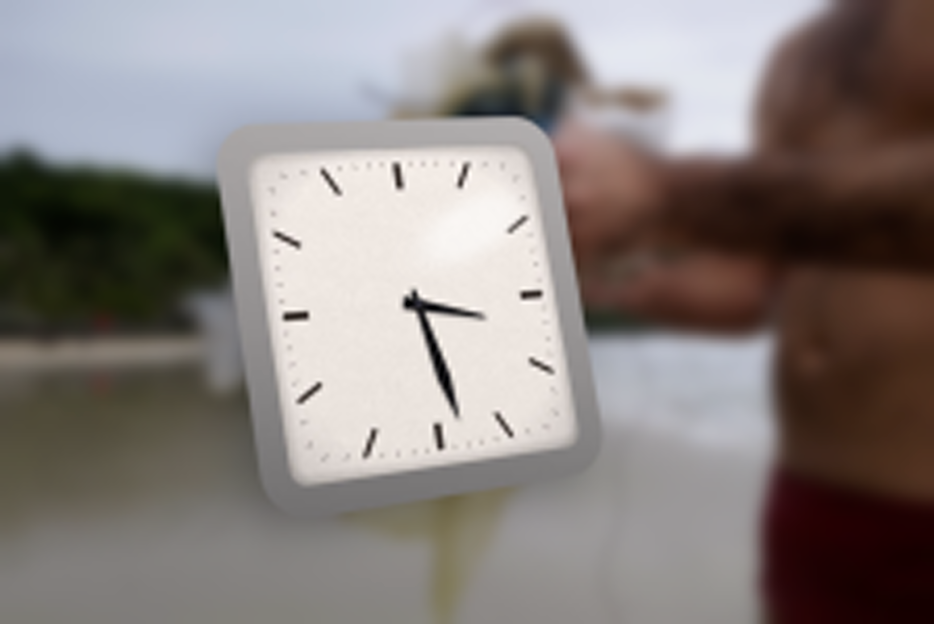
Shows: h=3 m=28
